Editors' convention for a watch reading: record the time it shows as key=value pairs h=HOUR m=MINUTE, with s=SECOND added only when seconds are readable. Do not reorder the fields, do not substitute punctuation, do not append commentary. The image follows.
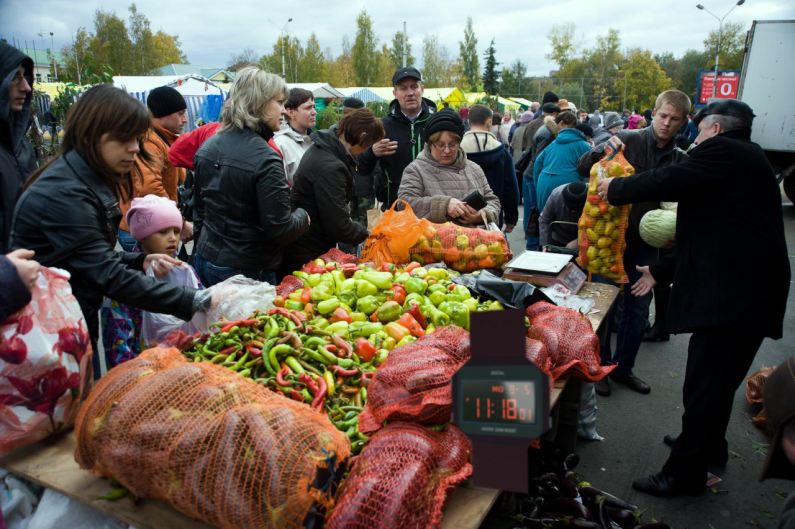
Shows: h=11 m=18
